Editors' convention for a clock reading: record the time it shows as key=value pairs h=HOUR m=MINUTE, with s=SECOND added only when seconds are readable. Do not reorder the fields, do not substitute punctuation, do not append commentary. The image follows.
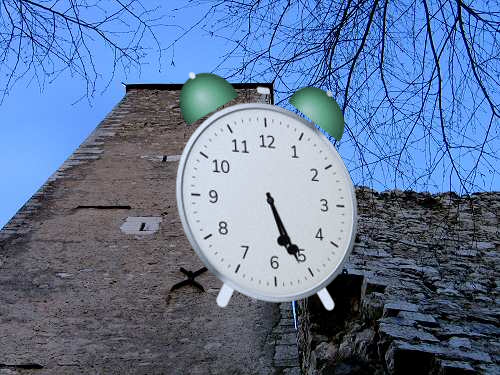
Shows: h=5 m=26
